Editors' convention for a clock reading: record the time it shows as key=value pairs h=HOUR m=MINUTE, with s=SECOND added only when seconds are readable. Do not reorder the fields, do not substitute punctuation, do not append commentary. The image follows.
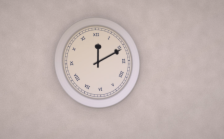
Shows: h=12 m=11
